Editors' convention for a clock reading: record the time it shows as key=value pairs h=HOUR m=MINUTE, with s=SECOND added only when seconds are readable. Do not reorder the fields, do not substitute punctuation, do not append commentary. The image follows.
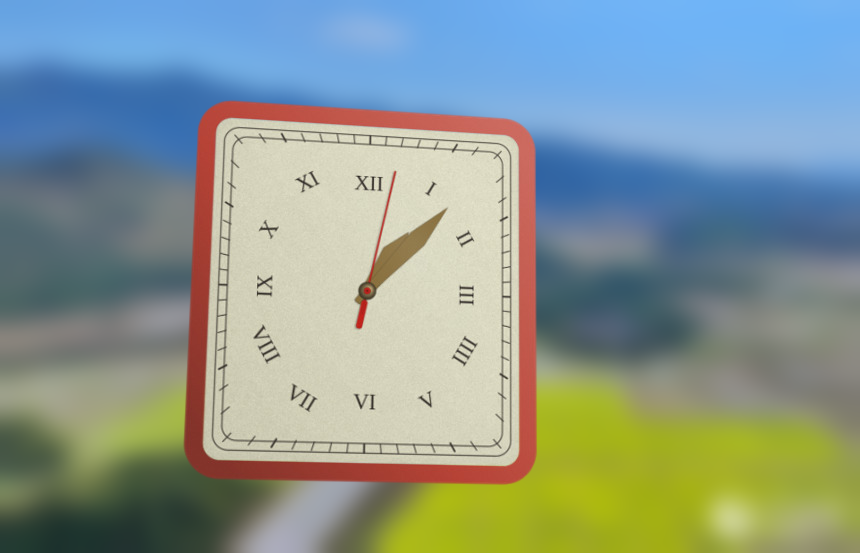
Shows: h=1 m=7 s=2
